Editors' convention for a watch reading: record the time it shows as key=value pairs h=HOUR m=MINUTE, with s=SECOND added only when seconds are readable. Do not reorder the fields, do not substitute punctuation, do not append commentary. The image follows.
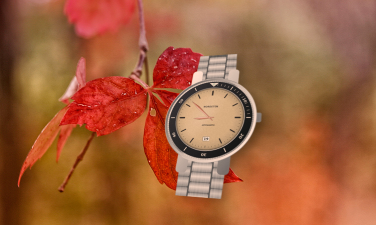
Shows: h=8 m=52
